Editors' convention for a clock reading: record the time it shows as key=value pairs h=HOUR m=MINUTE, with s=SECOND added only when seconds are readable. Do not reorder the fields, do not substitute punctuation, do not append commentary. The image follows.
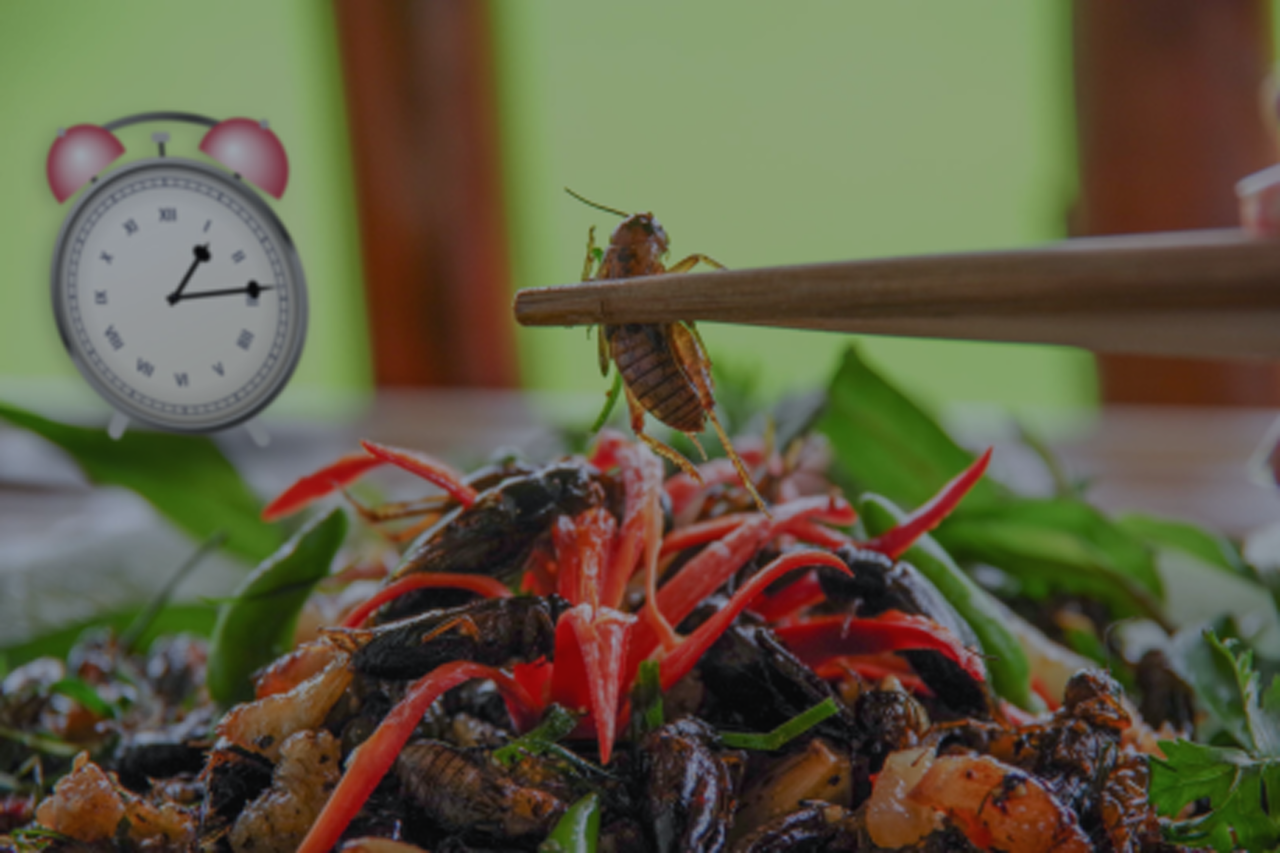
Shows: h=1 m=14
